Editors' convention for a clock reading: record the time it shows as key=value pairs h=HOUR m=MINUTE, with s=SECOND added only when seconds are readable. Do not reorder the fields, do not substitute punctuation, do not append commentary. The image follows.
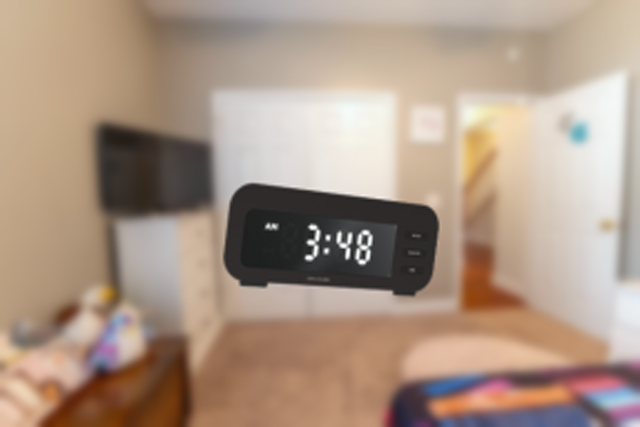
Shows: h=3 m=48
